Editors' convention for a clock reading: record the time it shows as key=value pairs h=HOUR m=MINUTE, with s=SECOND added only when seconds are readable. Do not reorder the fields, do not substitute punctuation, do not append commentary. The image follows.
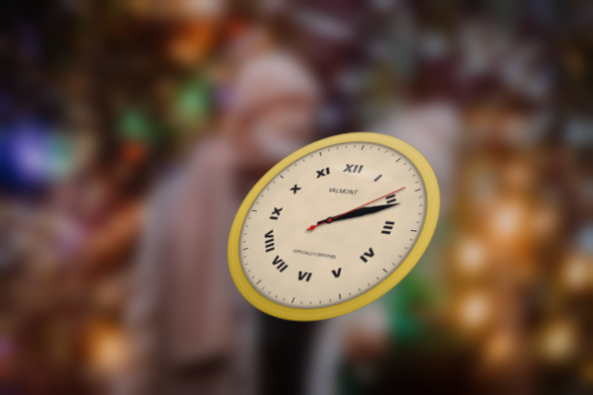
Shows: h=2 m=11 s=9
